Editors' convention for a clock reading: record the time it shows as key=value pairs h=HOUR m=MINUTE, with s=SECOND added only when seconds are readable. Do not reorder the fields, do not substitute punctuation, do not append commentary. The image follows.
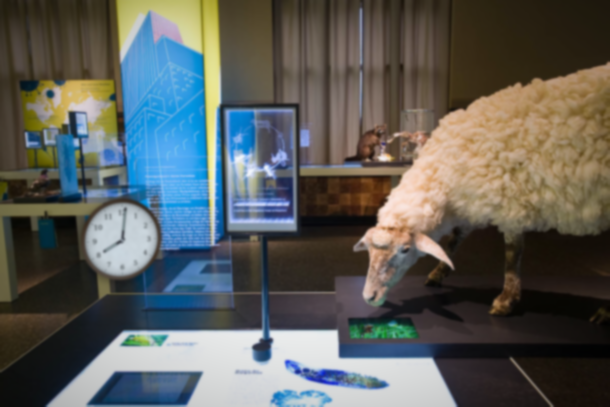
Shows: h=8 m=1
